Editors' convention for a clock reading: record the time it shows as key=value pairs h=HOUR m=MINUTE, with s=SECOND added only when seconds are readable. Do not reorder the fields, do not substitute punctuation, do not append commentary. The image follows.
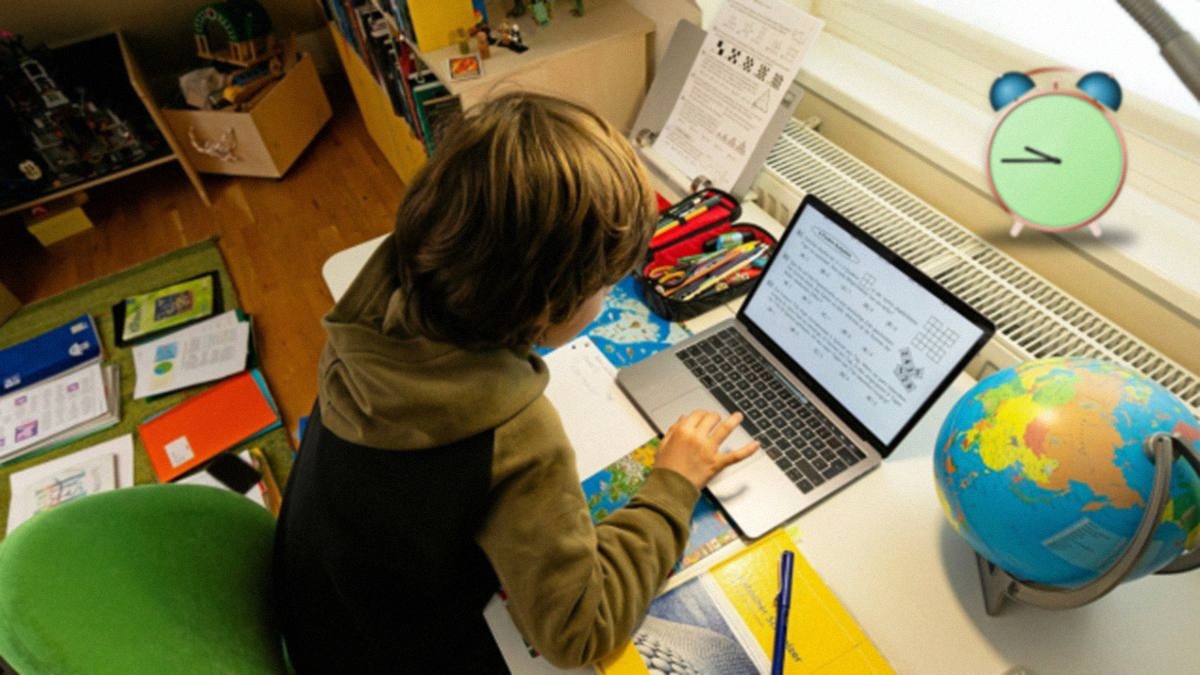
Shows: h=9 m=45
